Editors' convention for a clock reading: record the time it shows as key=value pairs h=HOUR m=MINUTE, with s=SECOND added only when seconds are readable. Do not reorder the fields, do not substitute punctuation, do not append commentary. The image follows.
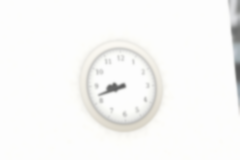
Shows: h=8 m=42
